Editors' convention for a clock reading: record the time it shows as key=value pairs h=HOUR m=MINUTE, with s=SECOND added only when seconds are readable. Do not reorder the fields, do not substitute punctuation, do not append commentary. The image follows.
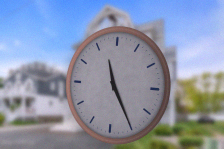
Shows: h=11 m=25
